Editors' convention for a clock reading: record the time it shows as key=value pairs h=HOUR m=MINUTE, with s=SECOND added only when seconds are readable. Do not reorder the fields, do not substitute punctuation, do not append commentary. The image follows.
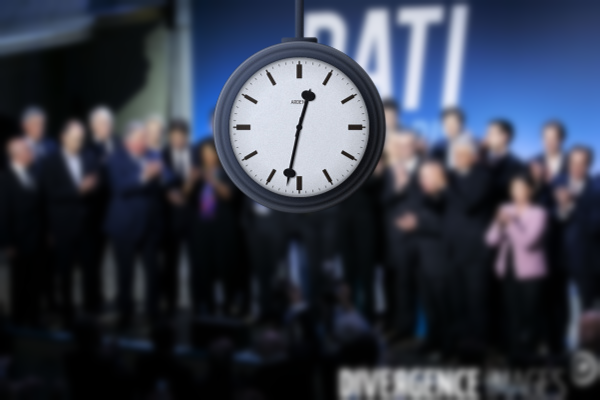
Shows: h=12 m=32
